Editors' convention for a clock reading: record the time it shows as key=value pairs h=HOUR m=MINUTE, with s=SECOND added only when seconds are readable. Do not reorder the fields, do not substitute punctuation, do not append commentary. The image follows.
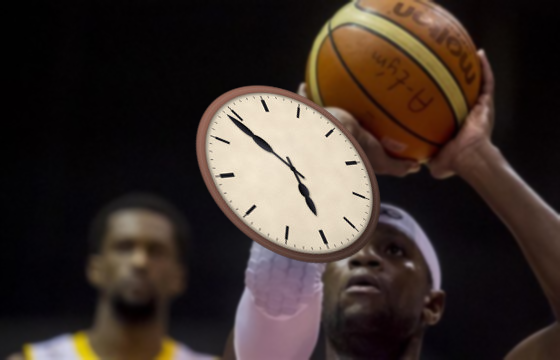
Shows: h=5 m=54
